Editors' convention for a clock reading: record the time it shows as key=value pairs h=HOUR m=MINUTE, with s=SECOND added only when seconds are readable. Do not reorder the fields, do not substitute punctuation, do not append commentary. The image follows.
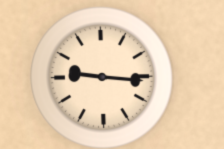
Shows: h=9 m=16
